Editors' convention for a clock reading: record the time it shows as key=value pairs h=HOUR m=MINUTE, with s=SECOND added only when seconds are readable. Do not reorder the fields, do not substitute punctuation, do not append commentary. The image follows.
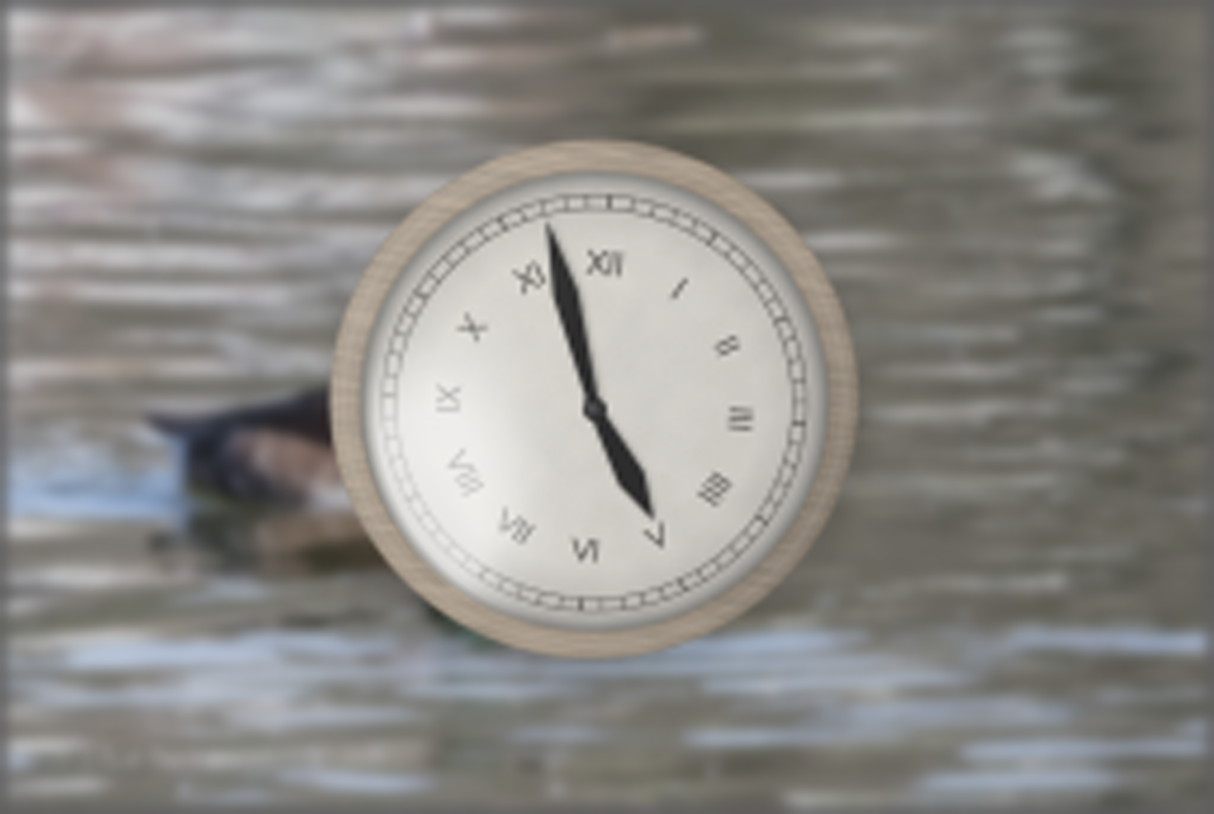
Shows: h=4 m=57
